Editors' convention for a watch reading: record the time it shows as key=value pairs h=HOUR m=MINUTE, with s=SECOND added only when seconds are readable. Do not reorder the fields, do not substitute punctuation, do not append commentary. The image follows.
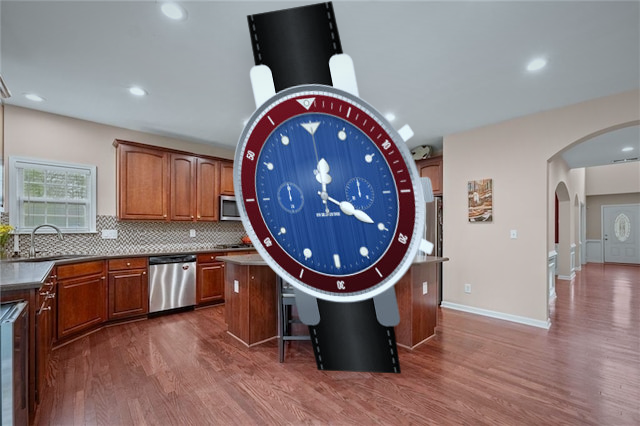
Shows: h=12 m=20
